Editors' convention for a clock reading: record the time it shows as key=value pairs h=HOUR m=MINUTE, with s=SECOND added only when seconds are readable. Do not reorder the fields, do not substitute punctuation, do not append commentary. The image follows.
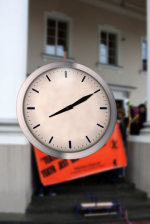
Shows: h=8 m=10
